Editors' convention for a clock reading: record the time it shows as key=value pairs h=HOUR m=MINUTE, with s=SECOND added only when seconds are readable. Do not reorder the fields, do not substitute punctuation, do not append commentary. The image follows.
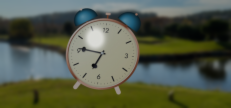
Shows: h=6 m=46
